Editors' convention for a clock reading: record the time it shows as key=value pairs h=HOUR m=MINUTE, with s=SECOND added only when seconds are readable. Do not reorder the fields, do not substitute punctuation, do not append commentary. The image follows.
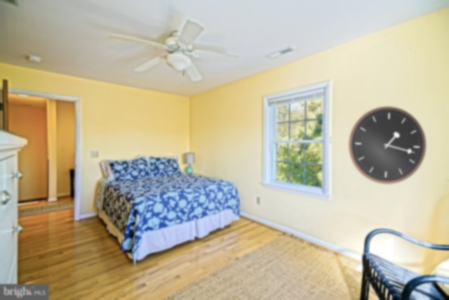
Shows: h=1 m=17
